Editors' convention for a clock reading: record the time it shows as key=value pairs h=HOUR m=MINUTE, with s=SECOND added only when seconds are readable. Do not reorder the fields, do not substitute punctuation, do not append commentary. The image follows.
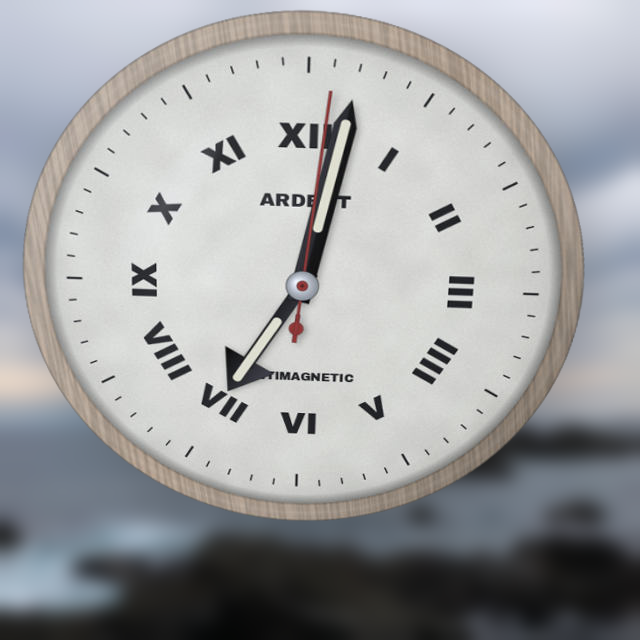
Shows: h=7 m=2 s=1
